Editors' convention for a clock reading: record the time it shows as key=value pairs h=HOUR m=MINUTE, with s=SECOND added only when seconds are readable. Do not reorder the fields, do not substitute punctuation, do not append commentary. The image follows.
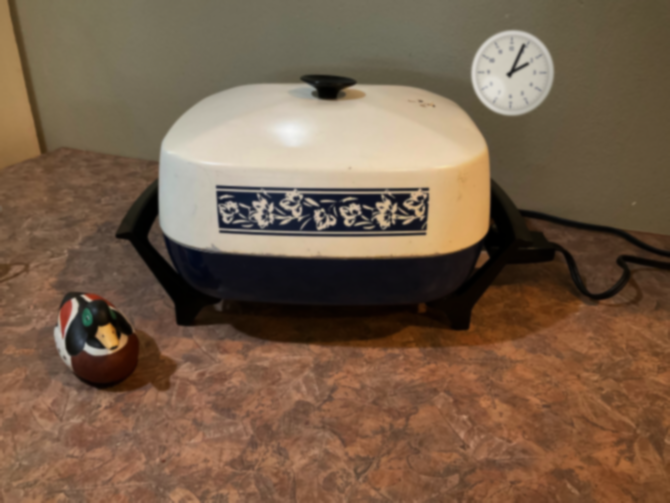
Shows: h=2 m=4
